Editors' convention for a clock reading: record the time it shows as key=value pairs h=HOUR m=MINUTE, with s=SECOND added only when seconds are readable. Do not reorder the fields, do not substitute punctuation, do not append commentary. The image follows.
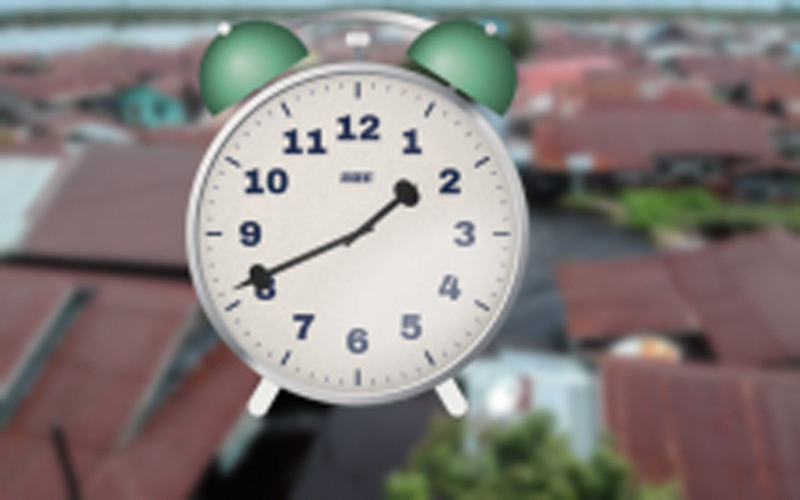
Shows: h=1 m=41
